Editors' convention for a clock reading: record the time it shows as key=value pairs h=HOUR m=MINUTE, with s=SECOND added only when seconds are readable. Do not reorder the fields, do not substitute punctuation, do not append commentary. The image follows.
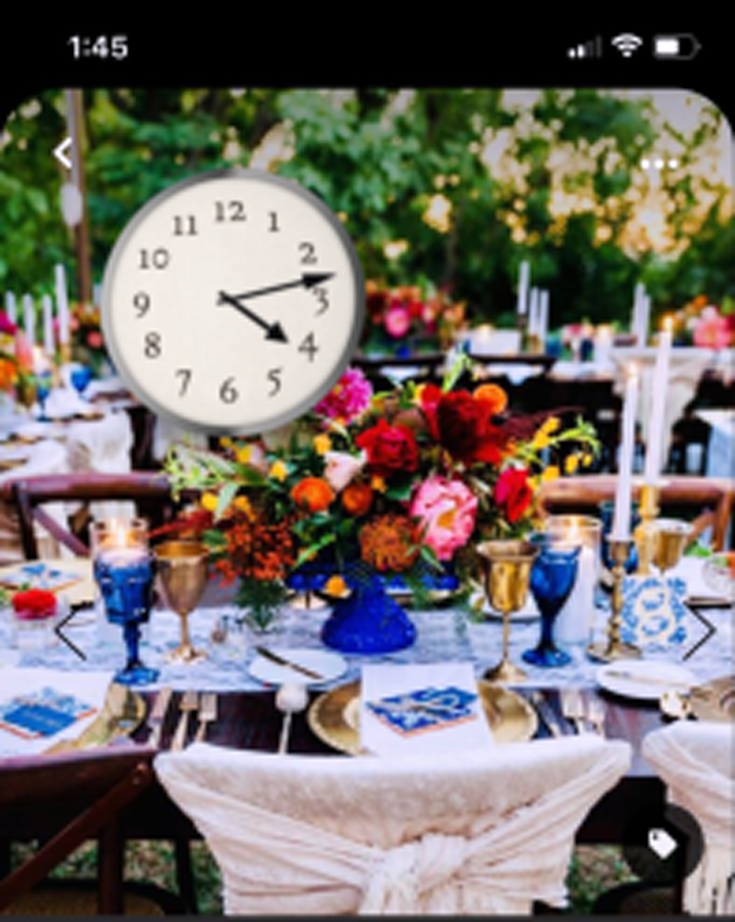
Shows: h=4 m=13
